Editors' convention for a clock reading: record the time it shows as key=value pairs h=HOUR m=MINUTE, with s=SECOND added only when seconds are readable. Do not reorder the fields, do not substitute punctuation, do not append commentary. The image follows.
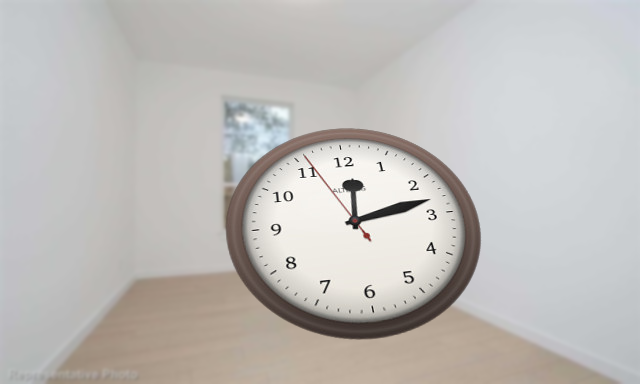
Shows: h=12 m=12 s=56
